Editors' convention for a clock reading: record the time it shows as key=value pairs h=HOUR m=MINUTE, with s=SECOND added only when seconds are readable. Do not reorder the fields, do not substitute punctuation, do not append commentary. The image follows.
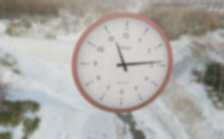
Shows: h=11 m=14
